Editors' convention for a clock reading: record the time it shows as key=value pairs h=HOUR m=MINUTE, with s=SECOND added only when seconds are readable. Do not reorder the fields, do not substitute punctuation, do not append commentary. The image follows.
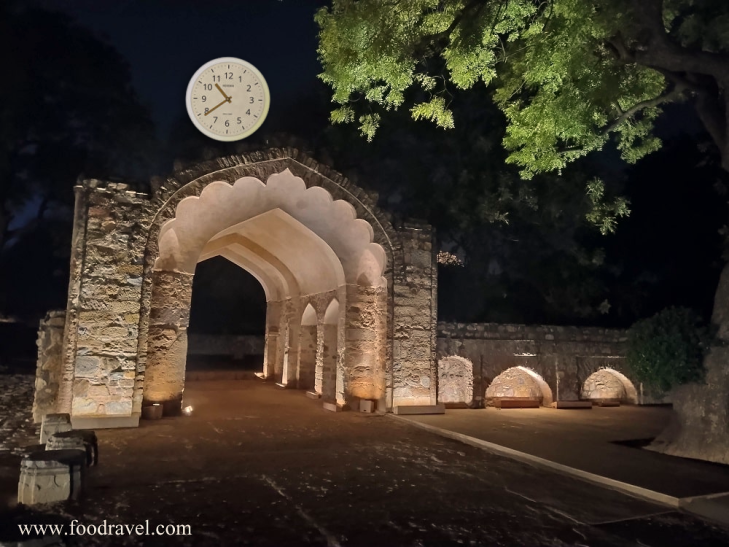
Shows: h=10 m=39
